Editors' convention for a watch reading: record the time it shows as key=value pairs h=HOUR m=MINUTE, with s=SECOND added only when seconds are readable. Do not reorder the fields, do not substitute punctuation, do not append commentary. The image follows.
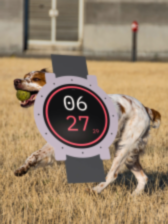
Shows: h=6 m=27
